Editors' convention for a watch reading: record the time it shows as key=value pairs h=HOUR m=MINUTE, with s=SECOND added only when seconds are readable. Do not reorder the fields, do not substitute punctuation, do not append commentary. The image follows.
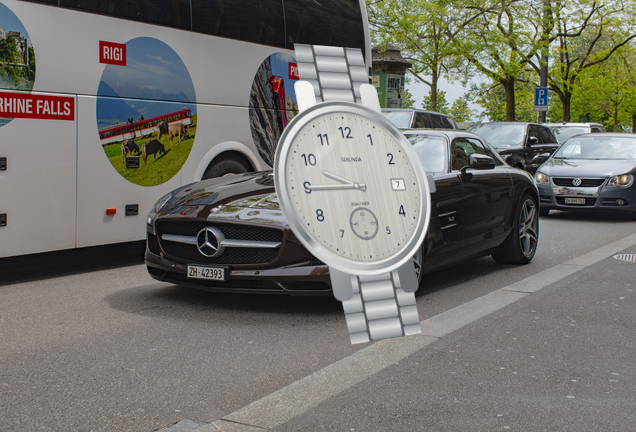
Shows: h=9 m=45
